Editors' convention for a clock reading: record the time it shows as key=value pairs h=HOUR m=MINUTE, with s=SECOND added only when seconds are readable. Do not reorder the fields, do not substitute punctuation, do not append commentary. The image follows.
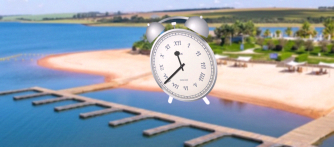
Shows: h=11 m=39
